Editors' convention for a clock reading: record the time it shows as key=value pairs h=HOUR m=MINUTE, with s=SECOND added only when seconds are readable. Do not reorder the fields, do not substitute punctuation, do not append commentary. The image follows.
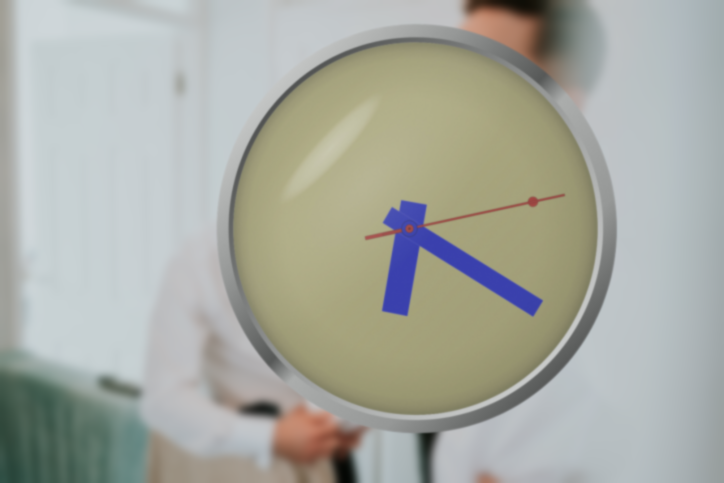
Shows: h=6 m=20 s=13
